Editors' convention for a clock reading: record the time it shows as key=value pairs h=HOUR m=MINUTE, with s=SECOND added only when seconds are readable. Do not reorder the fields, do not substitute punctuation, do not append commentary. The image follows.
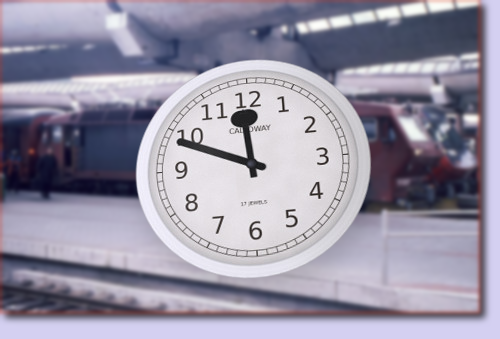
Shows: h=11 m=49
